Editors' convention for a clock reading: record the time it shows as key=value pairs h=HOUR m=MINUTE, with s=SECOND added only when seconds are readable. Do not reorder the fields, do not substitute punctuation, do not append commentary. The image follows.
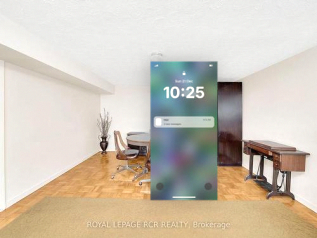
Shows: h=10 m=25
